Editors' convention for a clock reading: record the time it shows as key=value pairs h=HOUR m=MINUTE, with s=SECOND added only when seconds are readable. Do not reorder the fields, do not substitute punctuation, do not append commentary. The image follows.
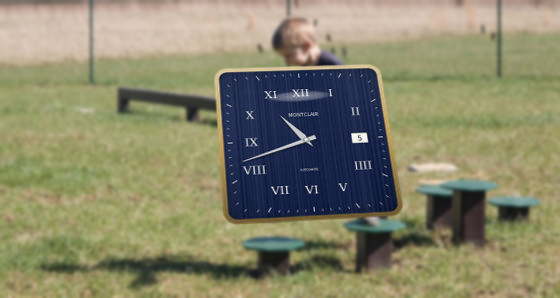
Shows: h=10 m=42
